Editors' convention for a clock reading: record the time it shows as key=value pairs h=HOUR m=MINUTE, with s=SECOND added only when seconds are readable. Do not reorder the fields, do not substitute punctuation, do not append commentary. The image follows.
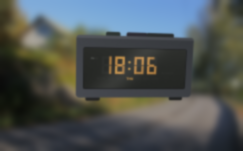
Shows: h=18 m=6
